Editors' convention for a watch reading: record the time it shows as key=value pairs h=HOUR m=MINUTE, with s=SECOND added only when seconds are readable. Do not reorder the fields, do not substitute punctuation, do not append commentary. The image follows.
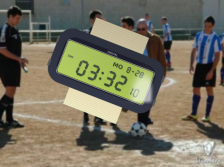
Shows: h=3 m=32 s=10
